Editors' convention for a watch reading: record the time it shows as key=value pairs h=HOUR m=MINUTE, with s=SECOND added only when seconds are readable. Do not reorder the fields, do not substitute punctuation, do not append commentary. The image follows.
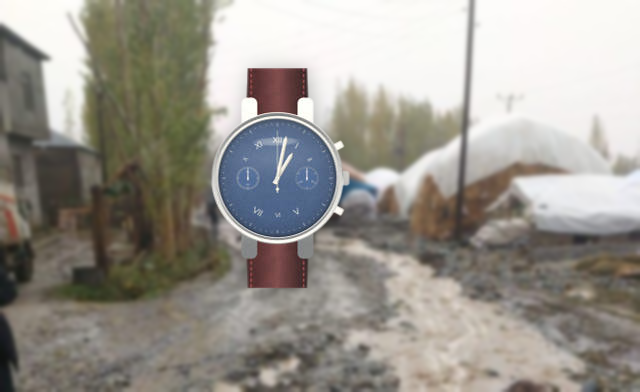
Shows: h=1 m=2
